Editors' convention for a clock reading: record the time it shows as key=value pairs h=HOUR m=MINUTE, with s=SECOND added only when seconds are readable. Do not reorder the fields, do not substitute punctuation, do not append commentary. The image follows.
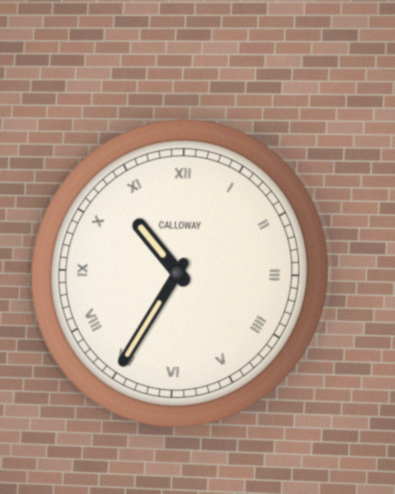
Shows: h=10 m=35
